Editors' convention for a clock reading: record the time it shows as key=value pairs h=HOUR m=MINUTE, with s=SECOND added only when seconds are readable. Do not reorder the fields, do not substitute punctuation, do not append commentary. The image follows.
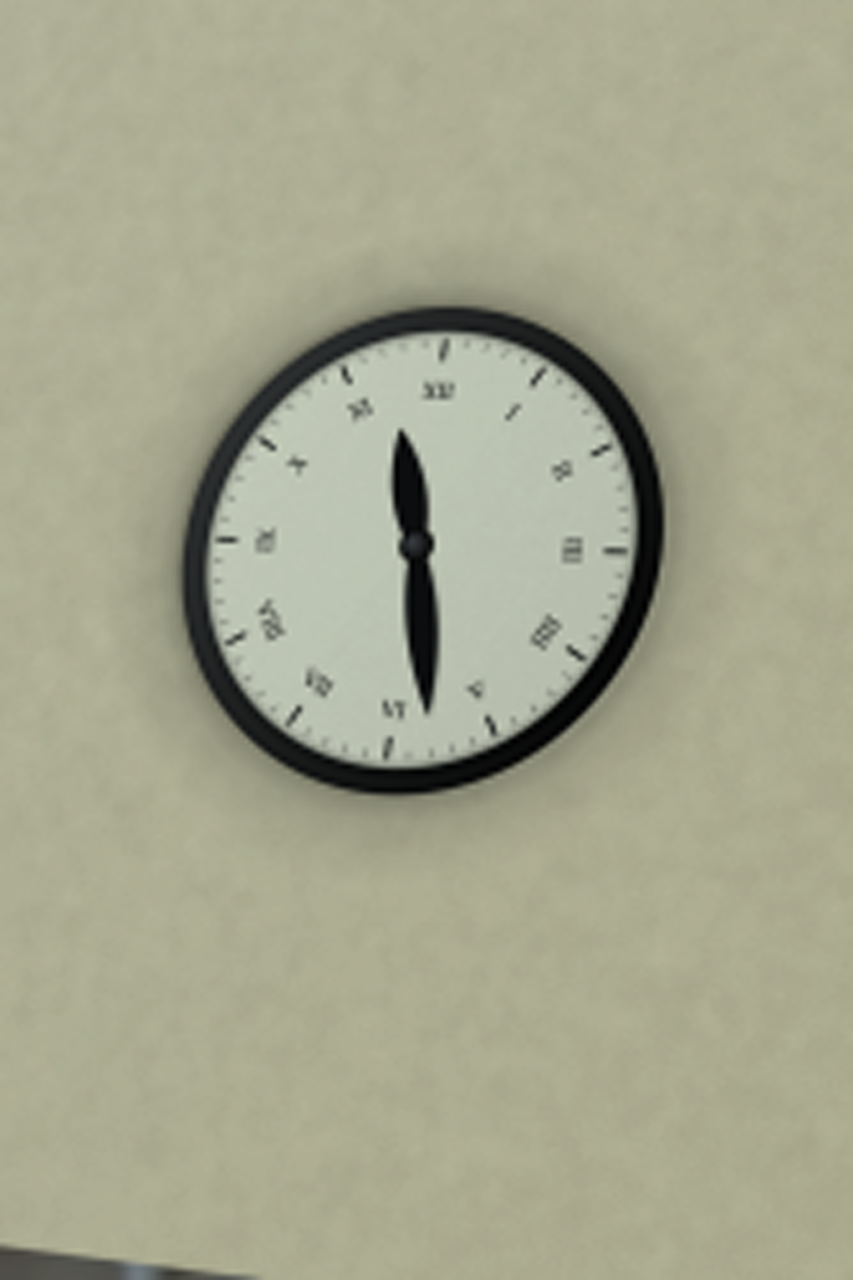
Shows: h=11 m=28
